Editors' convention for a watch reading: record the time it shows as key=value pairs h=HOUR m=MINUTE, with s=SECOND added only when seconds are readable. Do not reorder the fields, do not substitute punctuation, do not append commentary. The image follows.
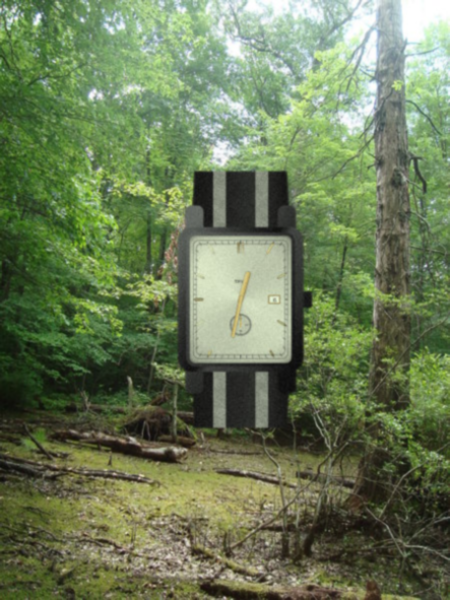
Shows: h=12 m=32
